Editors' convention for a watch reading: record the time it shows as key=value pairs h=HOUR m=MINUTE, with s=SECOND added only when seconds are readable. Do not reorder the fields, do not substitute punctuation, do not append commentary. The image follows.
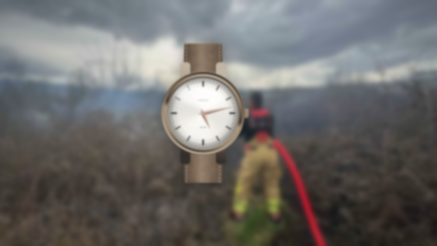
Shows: h=5 m=13
